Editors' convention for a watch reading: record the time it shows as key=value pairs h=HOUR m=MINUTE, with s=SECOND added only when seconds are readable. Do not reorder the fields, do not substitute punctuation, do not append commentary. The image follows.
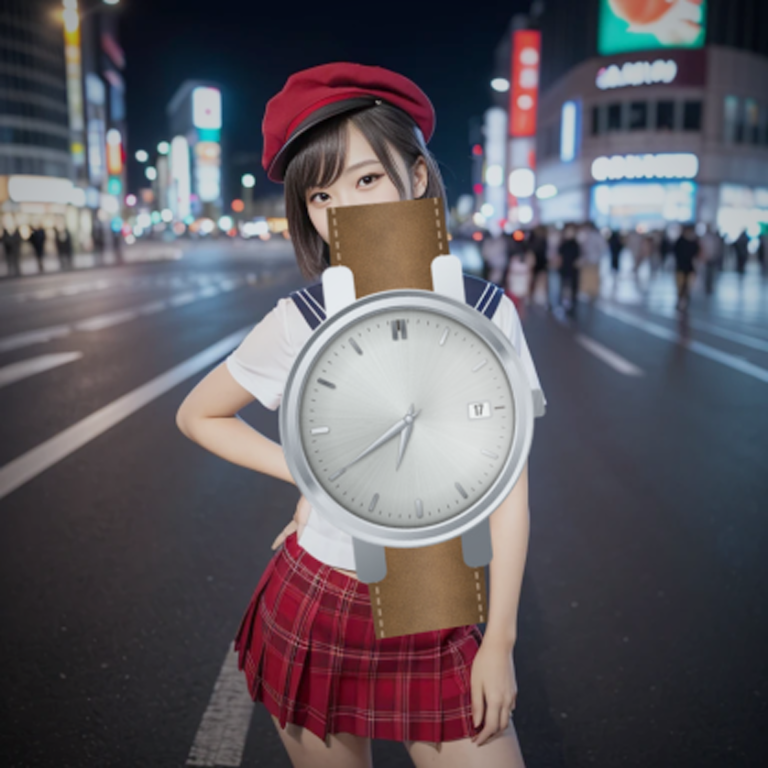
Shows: h=6 m=40
